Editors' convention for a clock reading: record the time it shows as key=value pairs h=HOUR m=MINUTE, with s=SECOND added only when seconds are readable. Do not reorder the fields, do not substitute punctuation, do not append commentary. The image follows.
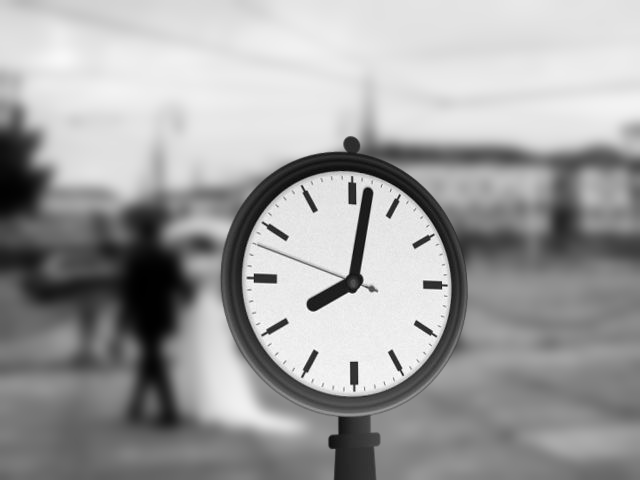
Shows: h=8 m=1 s=48
